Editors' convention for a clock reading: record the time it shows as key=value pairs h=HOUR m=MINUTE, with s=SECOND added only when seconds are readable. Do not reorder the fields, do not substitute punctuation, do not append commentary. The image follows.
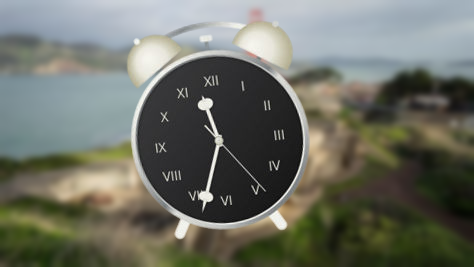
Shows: h=11 m=33 s=24
